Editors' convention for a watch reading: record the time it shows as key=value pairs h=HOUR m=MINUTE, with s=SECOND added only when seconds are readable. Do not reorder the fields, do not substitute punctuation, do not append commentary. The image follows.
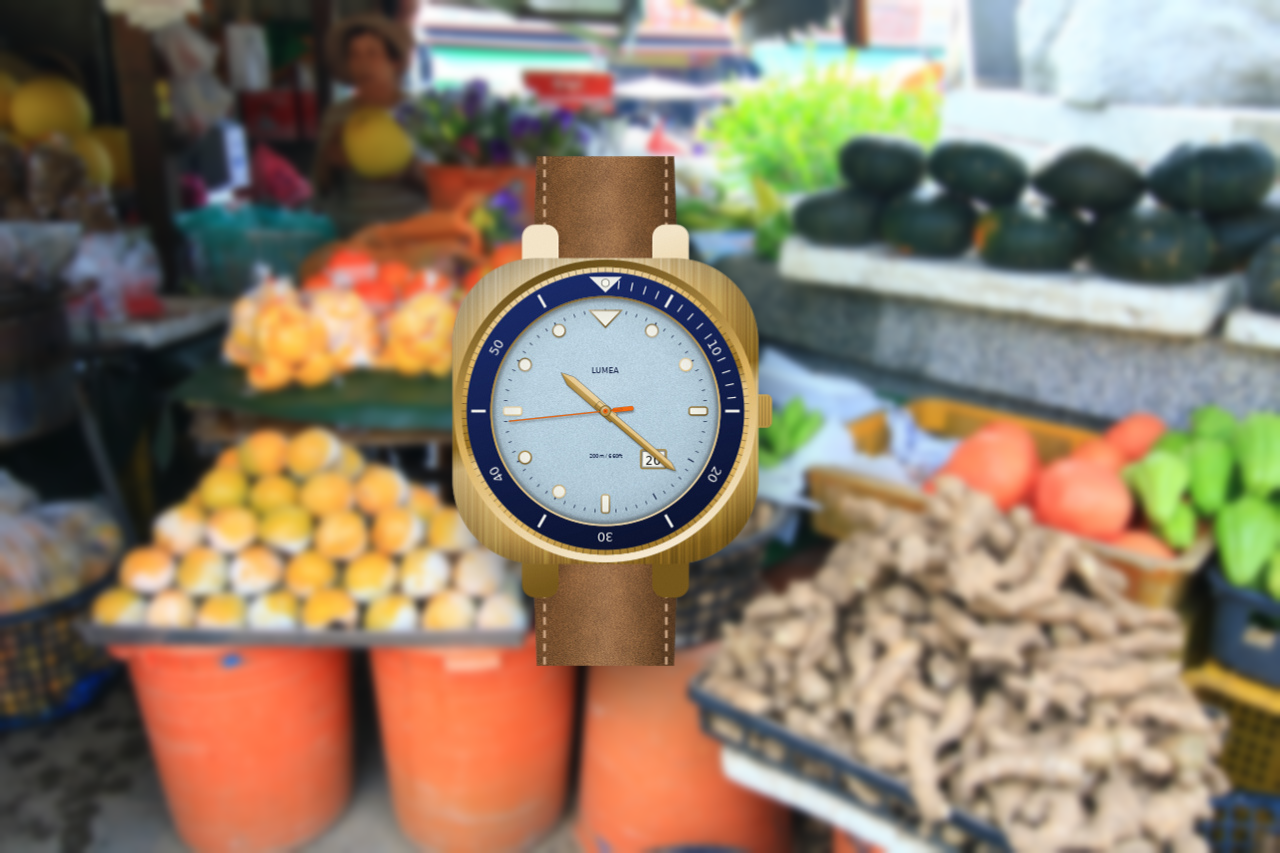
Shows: h=10 m=21 s=44
